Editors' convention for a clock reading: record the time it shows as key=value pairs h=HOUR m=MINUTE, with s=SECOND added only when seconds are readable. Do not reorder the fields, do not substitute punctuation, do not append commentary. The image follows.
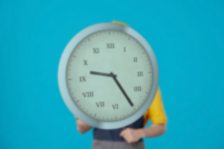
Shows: h=9 m=25
